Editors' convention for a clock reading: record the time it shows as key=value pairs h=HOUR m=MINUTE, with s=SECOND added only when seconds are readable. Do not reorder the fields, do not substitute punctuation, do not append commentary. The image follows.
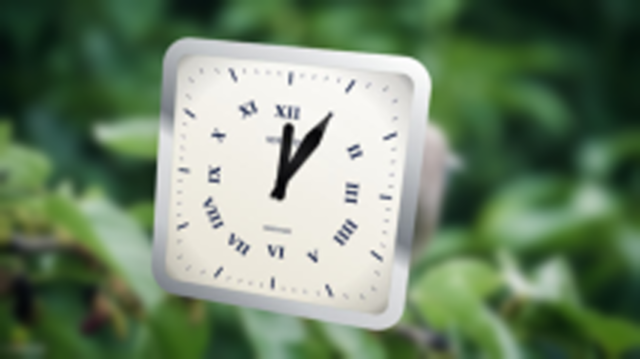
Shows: h=12 m=5
